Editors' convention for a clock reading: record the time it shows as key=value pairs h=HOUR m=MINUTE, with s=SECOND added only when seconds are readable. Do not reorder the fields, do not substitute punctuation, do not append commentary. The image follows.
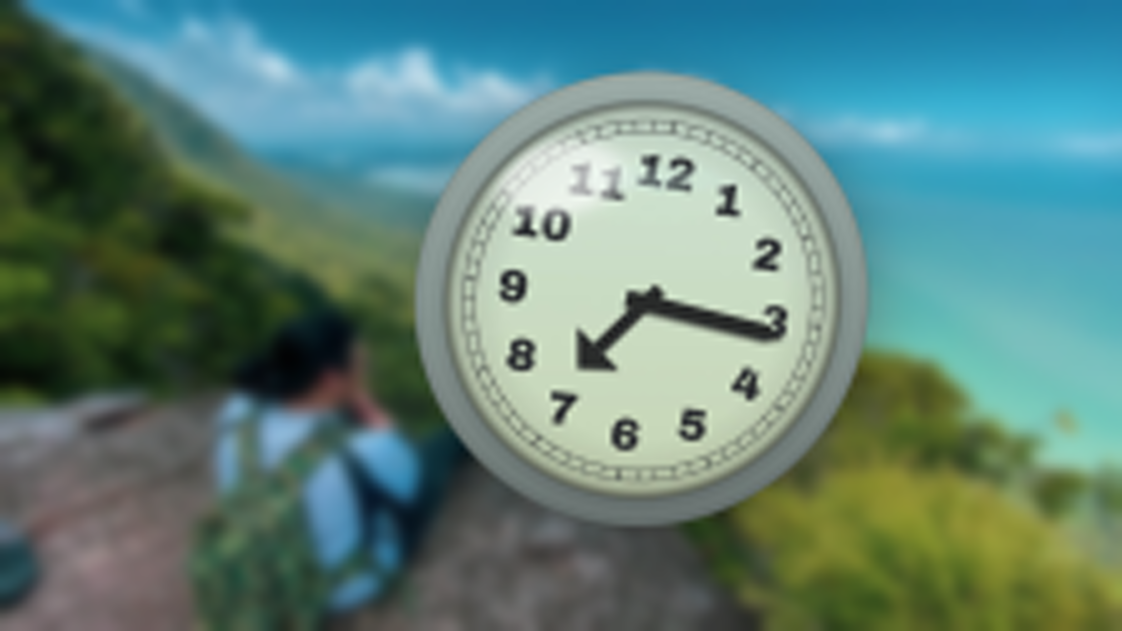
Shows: h=7 m=16
